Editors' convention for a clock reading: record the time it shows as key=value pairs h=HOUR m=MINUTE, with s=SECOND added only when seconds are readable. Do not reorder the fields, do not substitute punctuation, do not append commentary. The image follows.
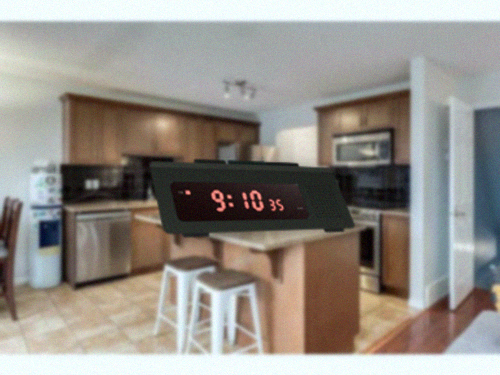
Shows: h=9 m=10 s=35
